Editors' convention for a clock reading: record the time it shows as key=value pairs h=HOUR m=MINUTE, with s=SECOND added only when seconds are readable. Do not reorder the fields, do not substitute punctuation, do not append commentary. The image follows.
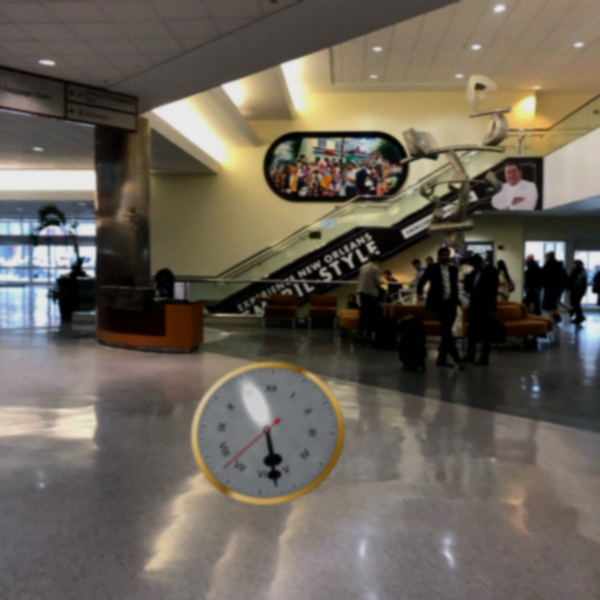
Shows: h=5 m=27 s=37
